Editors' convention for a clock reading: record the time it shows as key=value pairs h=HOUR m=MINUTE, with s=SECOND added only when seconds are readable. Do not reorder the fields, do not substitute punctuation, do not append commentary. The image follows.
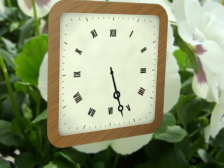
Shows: h=5 m=27
